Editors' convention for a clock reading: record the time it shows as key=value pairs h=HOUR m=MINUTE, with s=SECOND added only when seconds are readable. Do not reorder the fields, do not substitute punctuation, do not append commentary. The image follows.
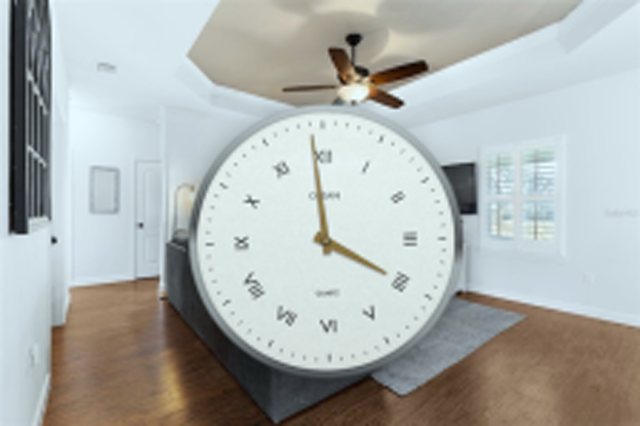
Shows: h=3 m=59
